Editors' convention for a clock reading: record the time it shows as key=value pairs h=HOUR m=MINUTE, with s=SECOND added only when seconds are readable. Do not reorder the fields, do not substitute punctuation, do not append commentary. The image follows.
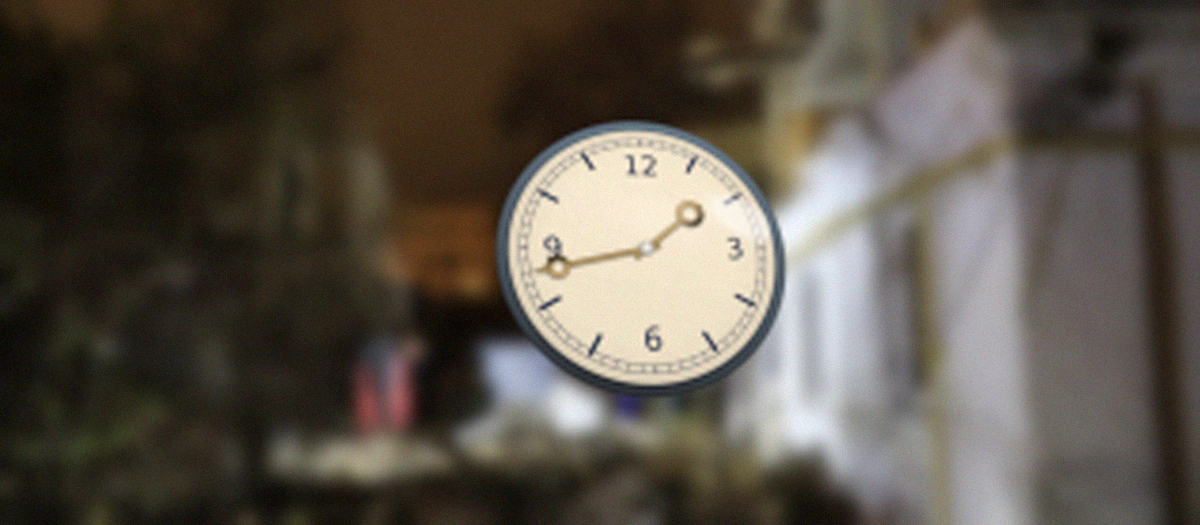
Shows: h=1 m=43
